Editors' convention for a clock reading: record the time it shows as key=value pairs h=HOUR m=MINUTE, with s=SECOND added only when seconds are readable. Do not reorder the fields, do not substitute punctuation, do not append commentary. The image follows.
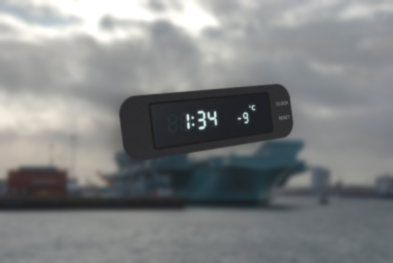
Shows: h=1 m=34
